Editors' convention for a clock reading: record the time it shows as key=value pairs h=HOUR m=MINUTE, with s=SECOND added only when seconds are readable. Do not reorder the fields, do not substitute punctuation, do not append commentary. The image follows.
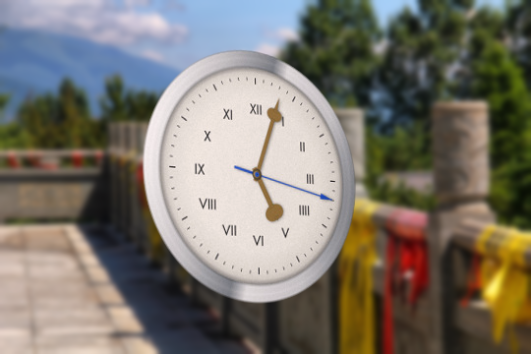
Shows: h=5 m=3 s=17
